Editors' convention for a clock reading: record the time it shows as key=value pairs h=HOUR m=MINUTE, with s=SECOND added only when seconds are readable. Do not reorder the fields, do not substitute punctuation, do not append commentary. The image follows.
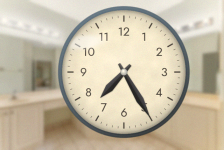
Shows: h=7 m=25
